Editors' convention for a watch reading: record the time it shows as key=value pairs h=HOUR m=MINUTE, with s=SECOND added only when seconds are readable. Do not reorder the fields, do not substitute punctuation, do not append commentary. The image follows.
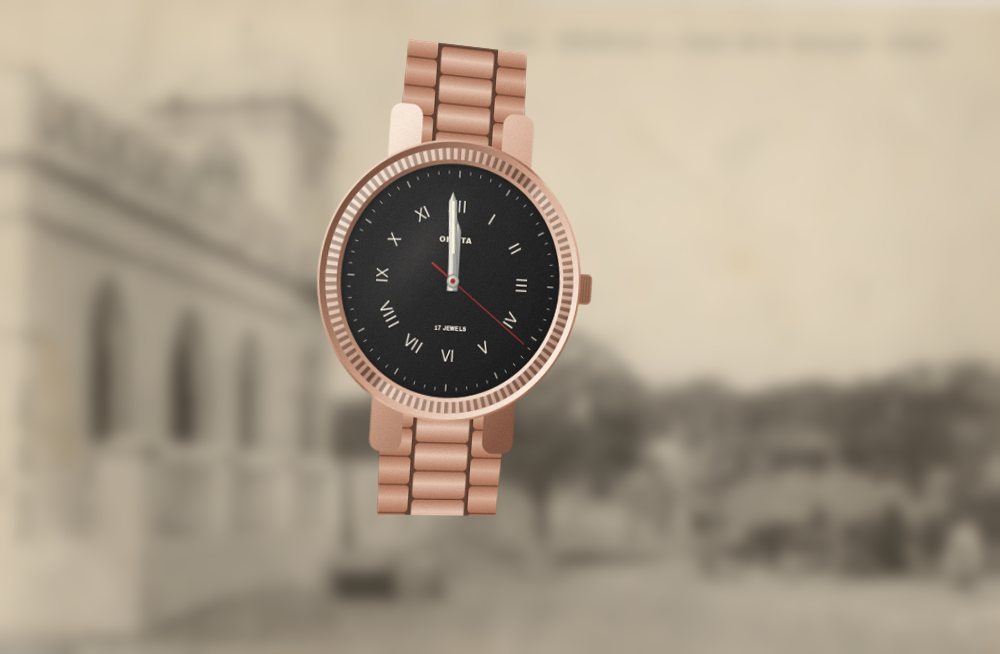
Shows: h=11 m=59 s=21
